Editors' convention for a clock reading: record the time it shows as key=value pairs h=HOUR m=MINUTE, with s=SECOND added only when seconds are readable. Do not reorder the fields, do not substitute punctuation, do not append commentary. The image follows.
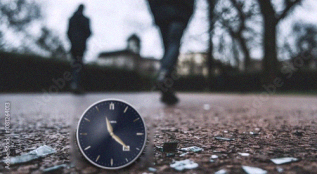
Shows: h=11 m=22
